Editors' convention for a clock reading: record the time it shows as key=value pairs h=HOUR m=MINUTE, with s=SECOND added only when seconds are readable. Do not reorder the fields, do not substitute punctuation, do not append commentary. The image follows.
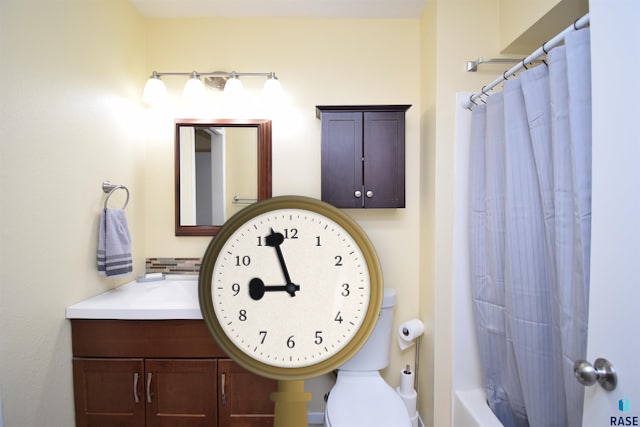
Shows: h=8 m=57
